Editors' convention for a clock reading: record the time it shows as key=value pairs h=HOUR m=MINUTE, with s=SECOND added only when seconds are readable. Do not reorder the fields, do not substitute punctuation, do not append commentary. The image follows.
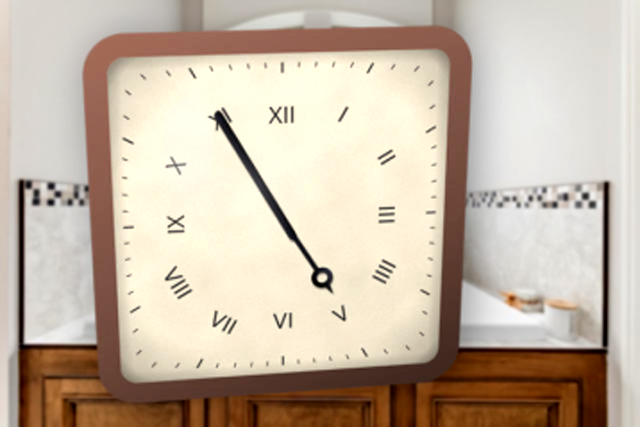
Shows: h=4 m=55
